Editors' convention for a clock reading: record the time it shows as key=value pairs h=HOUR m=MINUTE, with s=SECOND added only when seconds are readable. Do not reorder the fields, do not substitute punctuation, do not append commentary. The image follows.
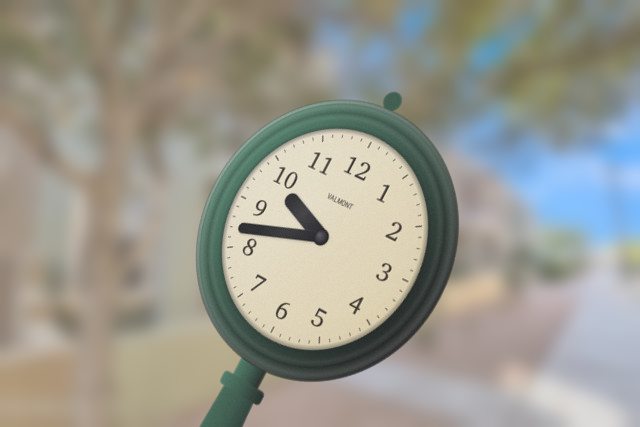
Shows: h=9 m=42
